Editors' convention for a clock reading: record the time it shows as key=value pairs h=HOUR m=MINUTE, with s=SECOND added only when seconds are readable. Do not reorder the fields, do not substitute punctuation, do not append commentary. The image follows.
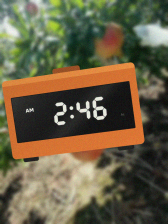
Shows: h=2 m=46
